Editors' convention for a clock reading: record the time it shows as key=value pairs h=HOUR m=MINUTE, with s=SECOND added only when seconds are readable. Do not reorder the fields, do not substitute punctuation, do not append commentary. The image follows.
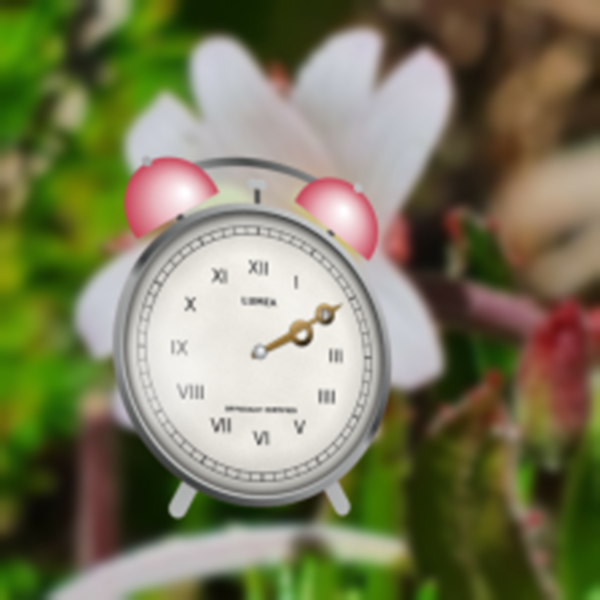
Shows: h=2 m=10
